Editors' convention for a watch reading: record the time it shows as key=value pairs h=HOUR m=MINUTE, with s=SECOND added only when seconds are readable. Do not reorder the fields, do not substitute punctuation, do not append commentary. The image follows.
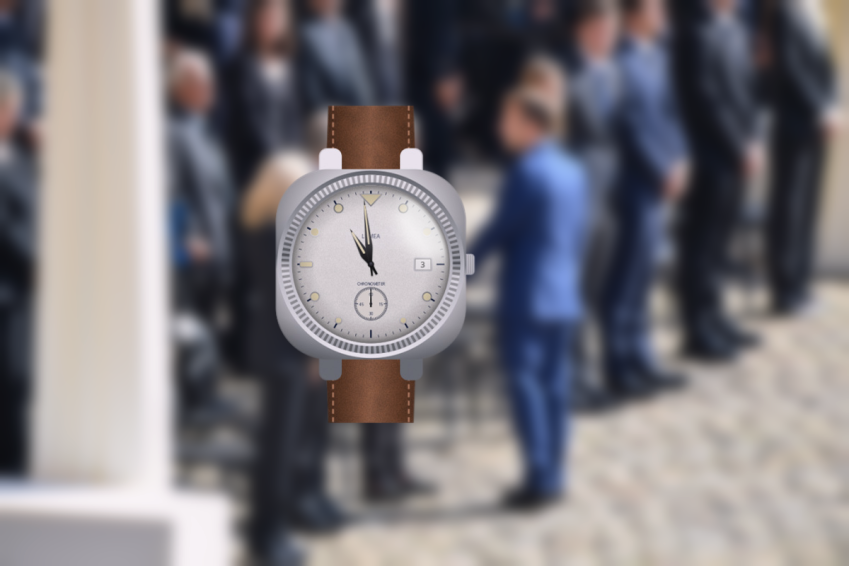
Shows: h=10 m=59
